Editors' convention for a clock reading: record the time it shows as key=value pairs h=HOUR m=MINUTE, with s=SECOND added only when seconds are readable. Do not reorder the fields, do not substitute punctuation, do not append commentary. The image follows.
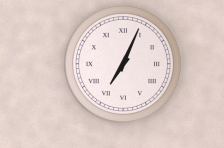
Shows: h=7 m=4
